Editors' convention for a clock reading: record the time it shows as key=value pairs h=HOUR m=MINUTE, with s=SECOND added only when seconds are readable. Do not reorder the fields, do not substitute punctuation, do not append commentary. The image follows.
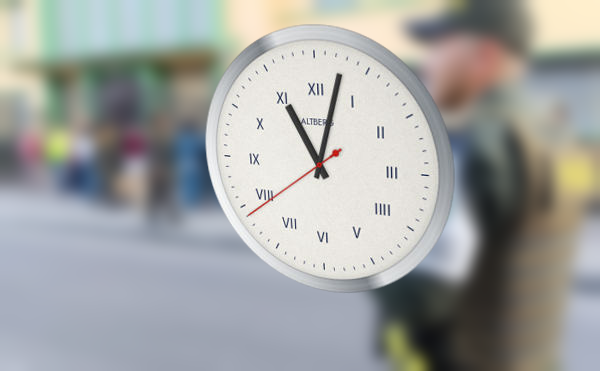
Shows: h=11 m=2 s=39
